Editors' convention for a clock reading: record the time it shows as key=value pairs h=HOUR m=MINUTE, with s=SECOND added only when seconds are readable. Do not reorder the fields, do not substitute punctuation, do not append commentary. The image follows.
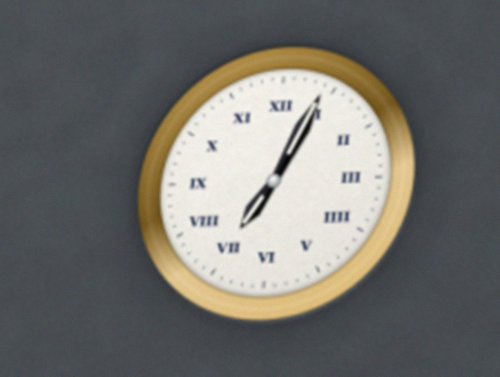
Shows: h=7 m=4
